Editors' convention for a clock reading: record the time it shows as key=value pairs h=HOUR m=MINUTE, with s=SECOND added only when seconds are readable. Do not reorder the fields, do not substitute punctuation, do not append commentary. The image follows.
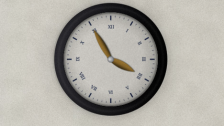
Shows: h=3 m=55
